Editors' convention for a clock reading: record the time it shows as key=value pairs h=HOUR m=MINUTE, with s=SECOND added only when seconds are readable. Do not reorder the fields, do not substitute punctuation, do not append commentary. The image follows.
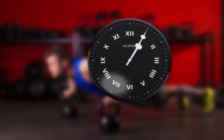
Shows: h=1 m=5
